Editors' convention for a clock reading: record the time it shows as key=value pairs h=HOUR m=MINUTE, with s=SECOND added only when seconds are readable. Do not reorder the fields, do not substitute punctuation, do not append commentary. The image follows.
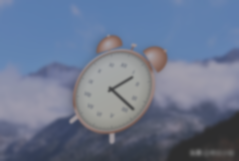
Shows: h=1 m=18
